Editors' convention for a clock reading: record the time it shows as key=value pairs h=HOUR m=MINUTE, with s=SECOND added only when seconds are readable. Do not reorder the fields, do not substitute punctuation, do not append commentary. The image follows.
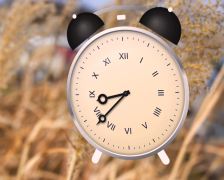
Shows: h=8 m=38
